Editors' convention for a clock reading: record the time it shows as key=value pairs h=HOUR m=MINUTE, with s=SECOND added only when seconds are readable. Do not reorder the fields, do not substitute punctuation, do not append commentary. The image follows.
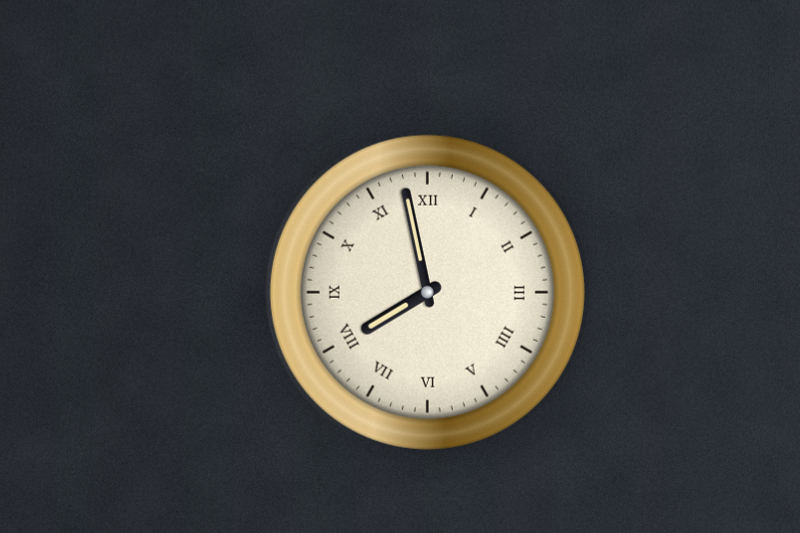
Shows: h=7 m=58
